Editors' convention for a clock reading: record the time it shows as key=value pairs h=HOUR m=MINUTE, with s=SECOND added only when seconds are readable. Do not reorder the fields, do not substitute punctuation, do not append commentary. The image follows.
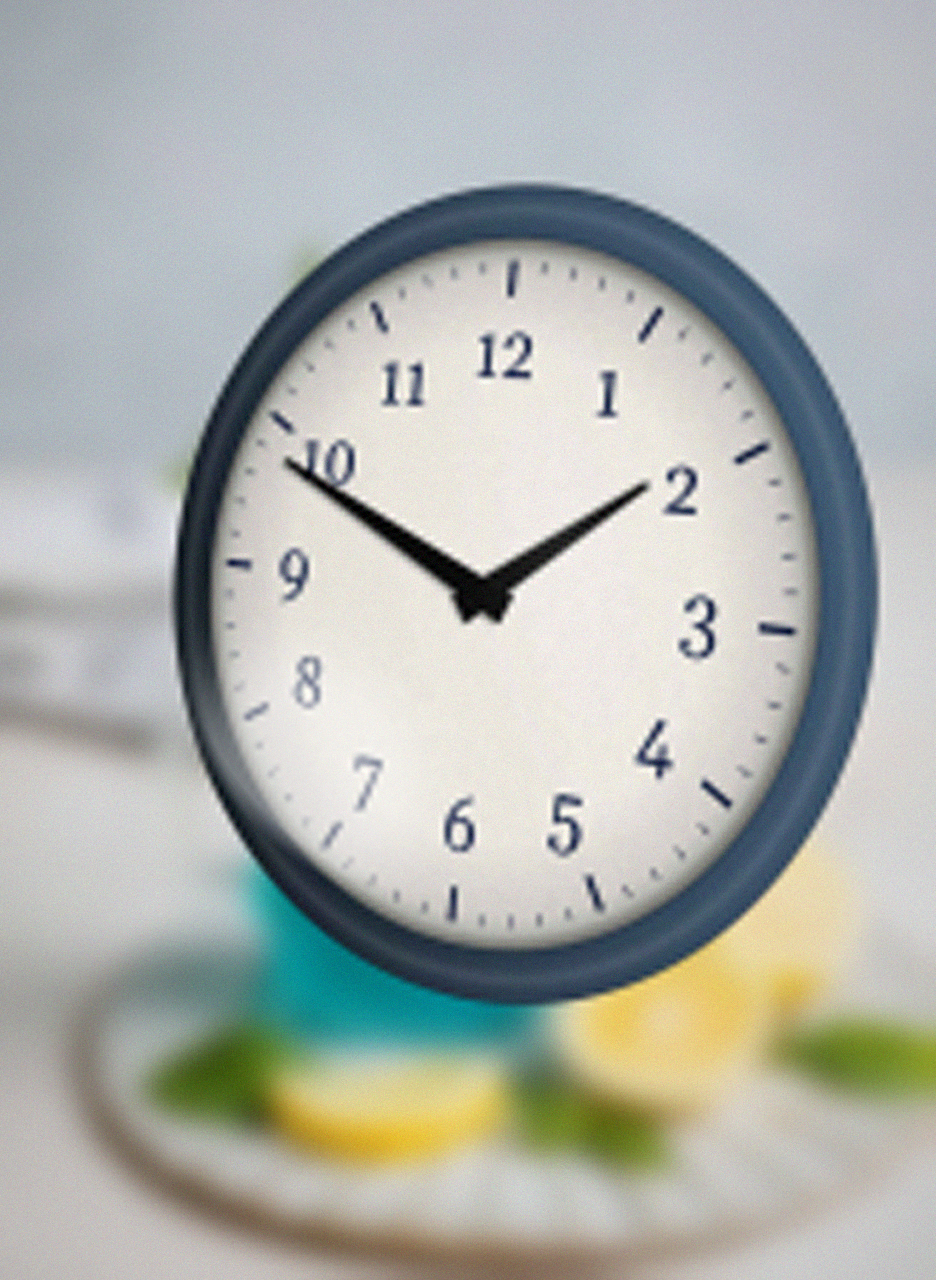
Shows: h=1 m=49
